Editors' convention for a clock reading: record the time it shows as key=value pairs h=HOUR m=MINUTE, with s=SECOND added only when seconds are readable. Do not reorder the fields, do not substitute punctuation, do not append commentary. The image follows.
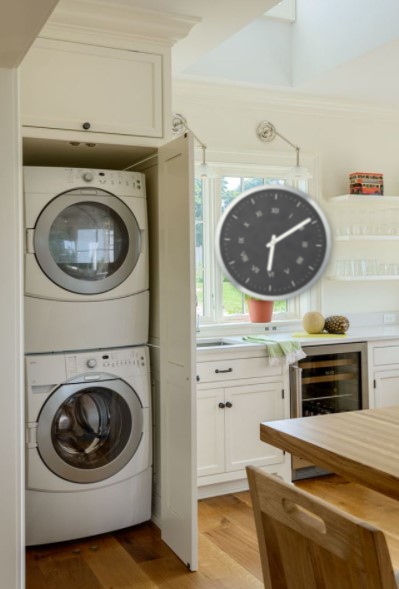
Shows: h=6 m=9
